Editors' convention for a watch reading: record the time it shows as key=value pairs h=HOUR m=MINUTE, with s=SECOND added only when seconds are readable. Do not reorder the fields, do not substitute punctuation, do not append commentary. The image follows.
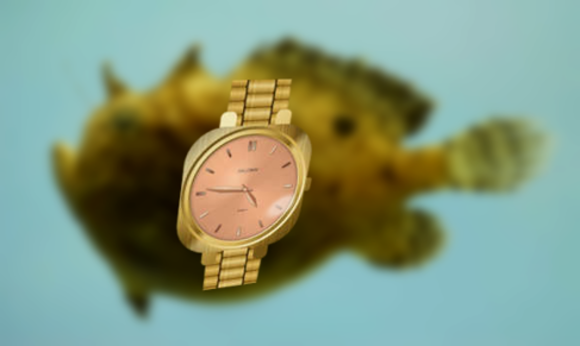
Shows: h=4 m=46
